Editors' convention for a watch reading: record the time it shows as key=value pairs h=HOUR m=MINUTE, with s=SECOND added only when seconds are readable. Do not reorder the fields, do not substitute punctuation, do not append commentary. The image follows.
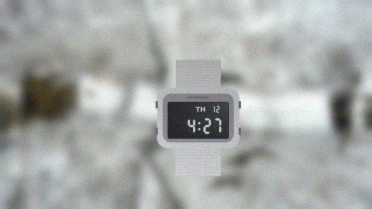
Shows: h=4 m=27
